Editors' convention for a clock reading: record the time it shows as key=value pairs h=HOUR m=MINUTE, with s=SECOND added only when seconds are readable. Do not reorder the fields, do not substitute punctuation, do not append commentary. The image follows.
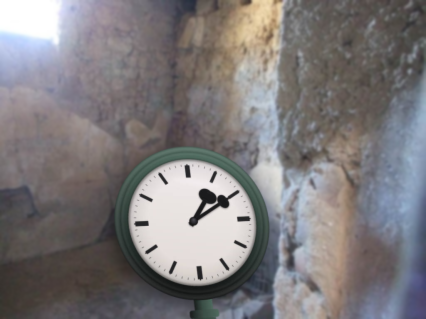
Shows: h=1 m=10
